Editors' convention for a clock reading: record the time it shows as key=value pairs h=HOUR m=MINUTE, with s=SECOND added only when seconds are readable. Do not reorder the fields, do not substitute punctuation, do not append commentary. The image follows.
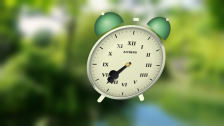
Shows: h=7 m=37
